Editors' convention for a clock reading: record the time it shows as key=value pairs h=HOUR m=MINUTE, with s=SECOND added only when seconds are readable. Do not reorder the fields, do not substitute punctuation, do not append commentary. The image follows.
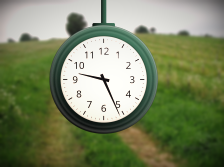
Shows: h=9 m=26
